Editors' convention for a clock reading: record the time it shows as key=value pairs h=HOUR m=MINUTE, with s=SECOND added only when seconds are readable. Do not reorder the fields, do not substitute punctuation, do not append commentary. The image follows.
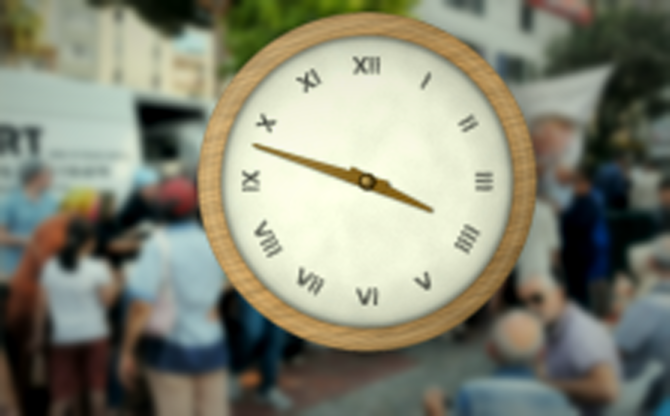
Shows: h=3 m=48
